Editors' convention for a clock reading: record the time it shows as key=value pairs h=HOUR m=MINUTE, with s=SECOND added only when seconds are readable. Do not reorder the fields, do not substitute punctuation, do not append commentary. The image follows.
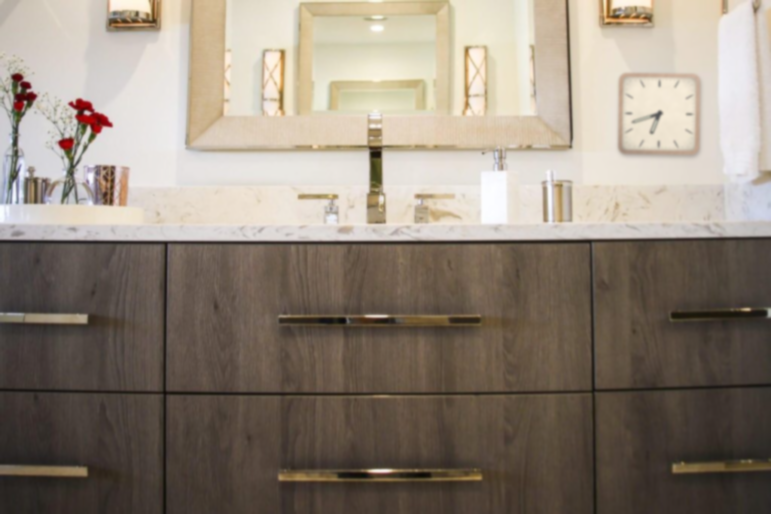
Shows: h=6 m=42
